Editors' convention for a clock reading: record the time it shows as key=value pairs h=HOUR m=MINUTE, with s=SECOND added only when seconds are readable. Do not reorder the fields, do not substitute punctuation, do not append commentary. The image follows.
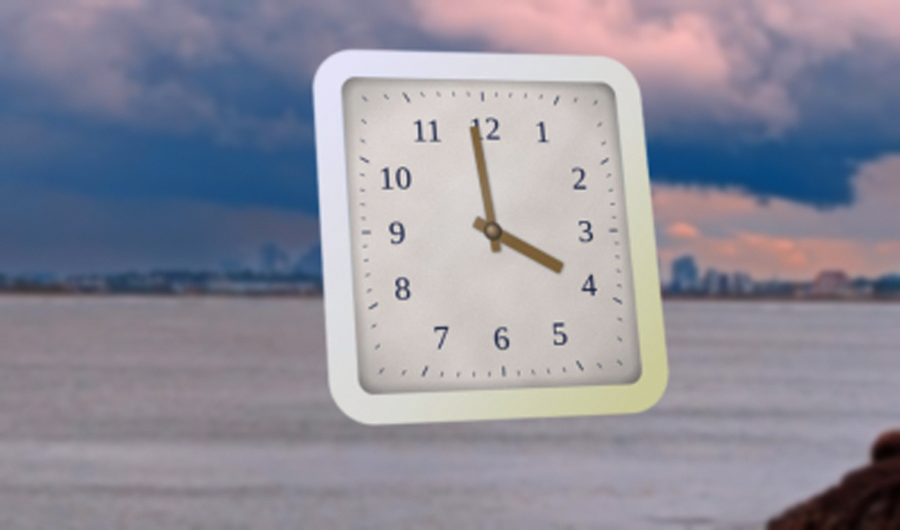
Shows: h=3 m=59
